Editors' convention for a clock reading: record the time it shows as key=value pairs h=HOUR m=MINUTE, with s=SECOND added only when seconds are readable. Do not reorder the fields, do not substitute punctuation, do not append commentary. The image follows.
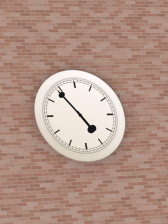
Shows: h=4 m=54
